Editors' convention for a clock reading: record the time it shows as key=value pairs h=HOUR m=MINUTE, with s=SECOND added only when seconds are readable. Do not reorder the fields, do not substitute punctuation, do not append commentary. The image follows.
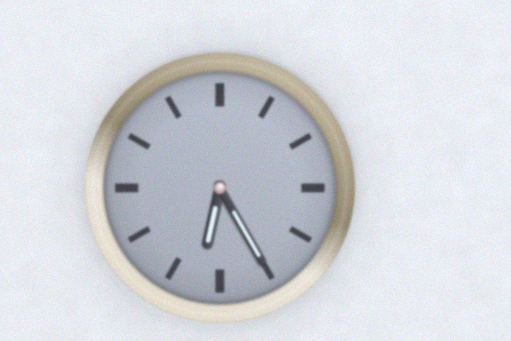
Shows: h=6 m=25
